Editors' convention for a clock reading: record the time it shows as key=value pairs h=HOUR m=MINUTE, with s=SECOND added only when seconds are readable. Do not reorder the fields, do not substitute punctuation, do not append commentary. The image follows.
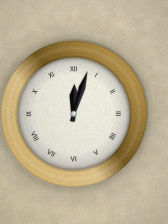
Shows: h=12 m=3
